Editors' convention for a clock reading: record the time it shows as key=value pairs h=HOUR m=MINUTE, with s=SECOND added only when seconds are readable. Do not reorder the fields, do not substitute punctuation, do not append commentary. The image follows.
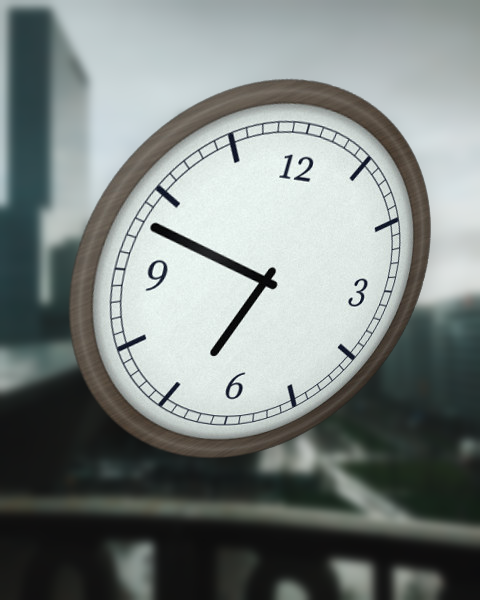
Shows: h=6 m=48
